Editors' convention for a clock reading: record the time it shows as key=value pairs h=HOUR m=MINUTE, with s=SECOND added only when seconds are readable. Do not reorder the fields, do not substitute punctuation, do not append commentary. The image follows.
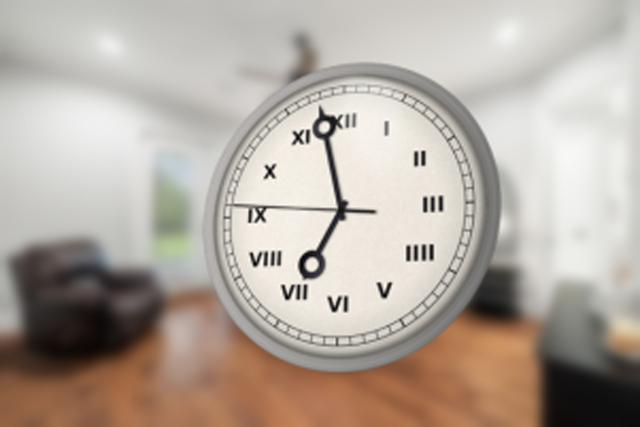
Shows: h=6 m=57 s=46
